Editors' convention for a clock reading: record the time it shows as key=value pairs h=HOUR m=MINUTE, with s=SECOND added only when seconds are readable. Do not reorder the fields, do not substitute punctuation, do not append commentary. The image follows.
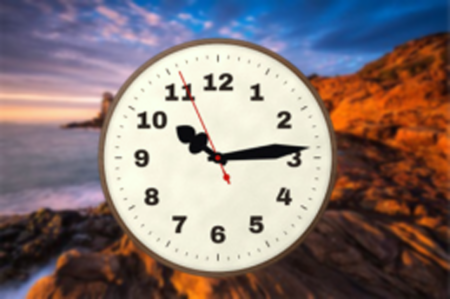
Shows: h=10 m=13 s=56
